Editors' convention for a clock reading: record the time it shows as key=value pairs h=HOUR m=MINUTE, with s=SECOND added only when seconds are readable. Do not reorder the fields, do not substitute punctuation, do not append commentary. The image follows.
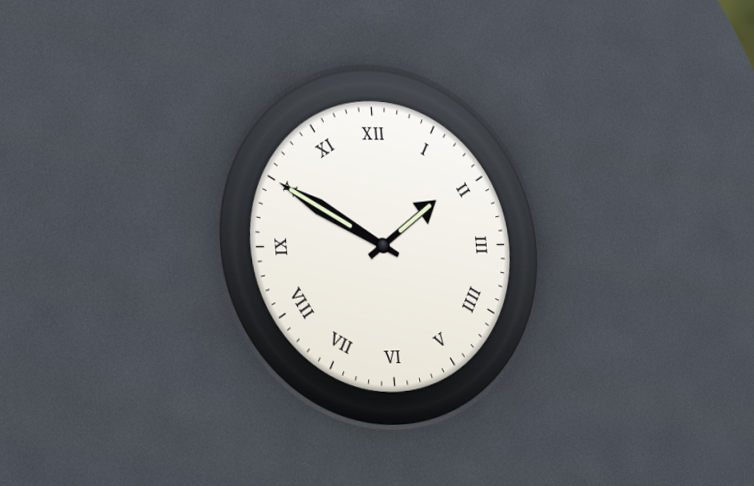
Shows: h=1 m=50
